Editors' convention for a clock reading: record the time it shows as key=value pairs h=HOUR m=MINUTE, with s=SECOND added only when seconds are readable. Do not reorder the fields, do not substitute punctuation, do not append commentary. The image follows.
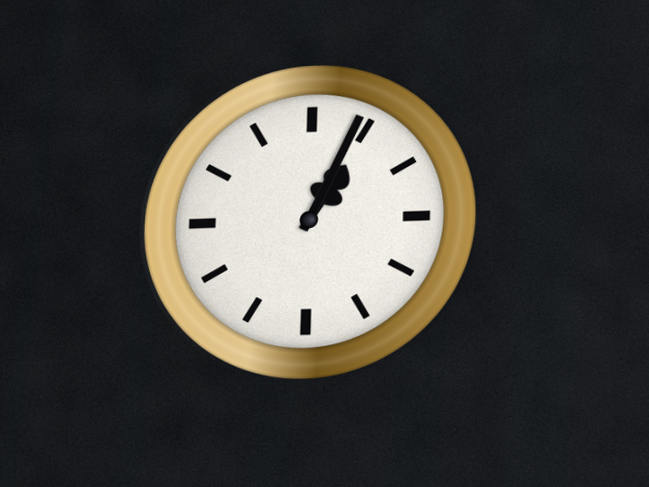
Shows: h=1 m=4
